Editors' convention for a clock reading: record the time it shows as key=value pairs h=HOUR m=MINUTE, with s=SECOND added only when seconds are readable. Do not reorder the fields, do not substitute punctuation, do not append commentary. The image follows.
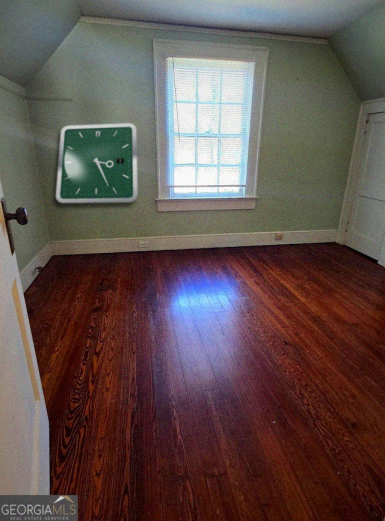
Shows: h=3 m=26
